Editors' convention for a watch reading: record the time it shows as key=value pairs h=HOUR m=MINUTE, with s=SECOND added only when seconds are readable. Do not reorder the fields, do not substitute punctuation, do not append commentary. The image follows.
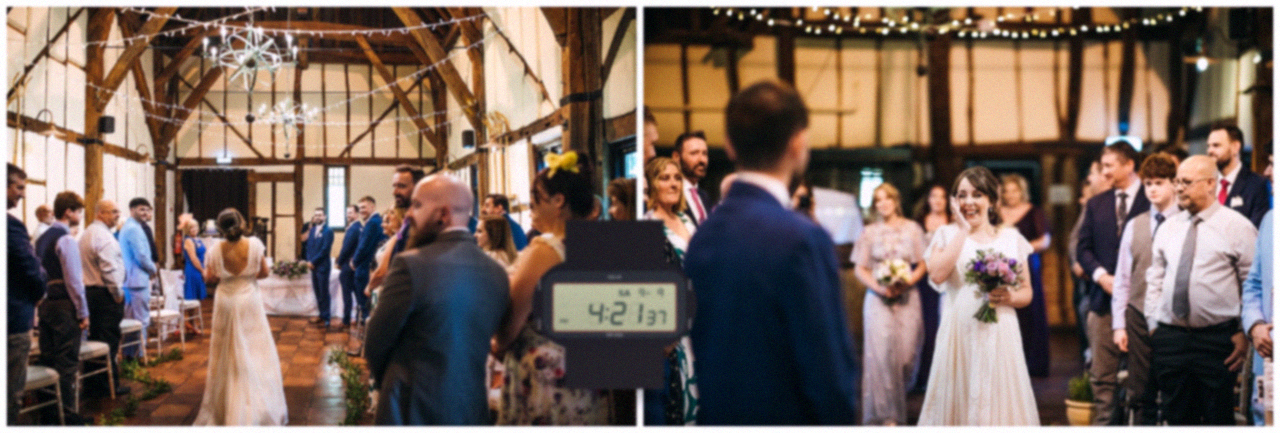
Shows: h=4 m=21 s=37
